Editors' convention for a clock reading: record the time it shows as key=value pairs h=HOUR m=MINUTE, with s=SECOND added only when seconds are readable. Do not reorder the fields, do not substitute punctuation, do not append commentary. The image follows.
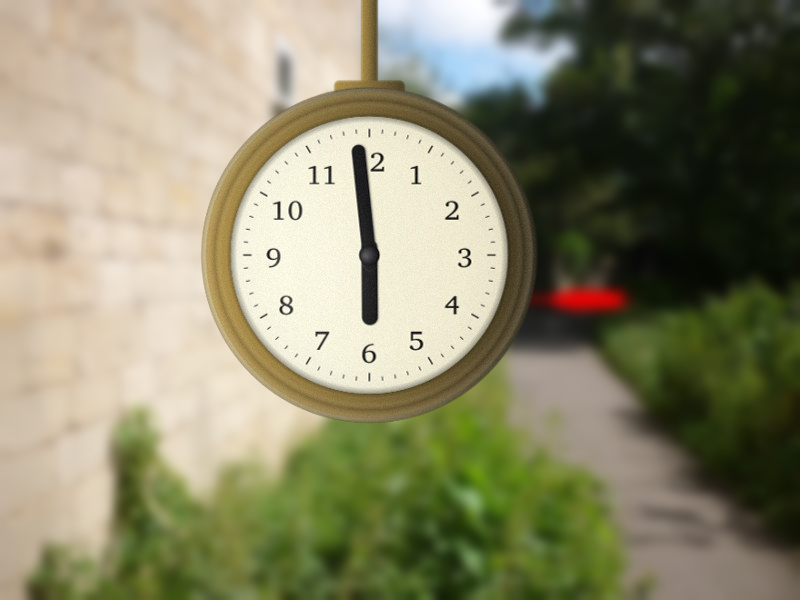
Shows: h=5 m=59
